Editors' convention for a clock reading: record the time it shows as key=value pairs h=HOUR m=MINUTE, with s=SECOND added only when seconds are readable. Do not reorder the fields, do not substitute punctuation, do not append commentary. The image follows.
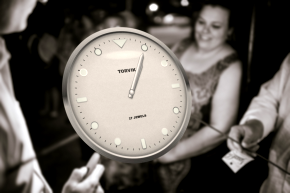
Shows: h=1 m=5
